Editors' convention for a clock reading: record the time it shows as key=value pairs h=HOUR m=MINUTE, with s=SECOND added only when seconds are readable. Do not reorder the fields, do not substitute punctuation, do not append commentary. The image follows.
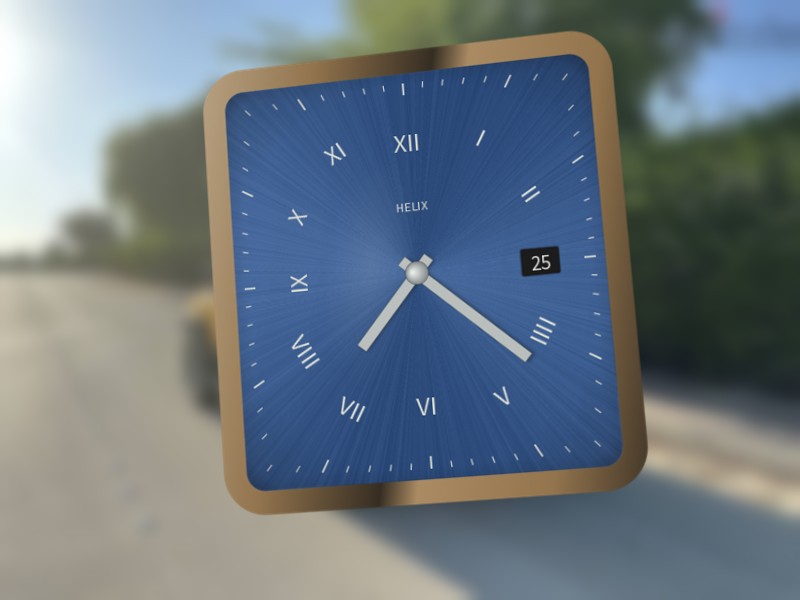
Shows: h=7 m=22
